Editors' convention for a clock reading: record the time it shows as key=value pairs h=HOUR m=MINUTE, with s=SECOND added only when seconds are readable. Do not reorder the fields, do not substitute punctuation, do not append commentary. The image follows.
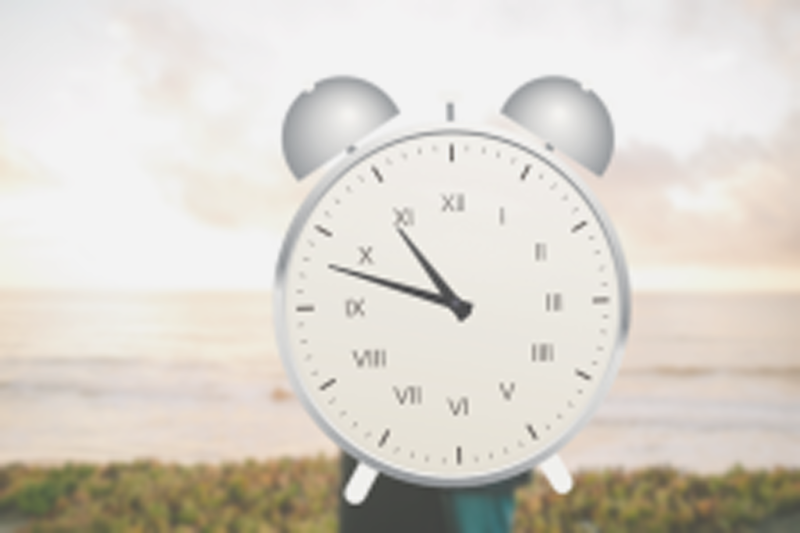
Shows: h=10 m=48
